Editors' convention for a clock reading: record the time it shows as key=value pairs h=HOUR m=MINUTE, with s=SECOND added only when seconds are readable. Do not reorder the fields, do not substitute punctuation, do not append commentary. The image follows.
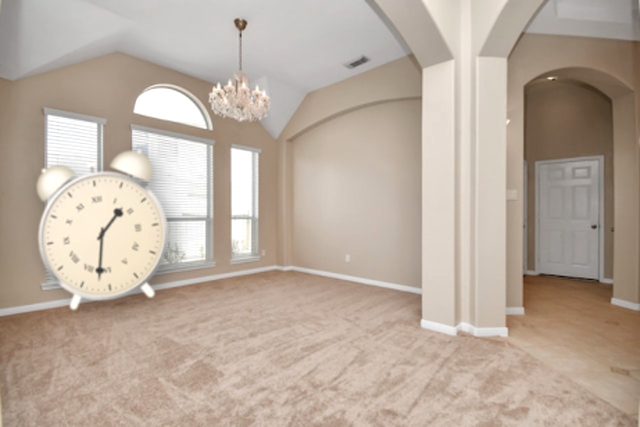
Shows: h=1 m=32
